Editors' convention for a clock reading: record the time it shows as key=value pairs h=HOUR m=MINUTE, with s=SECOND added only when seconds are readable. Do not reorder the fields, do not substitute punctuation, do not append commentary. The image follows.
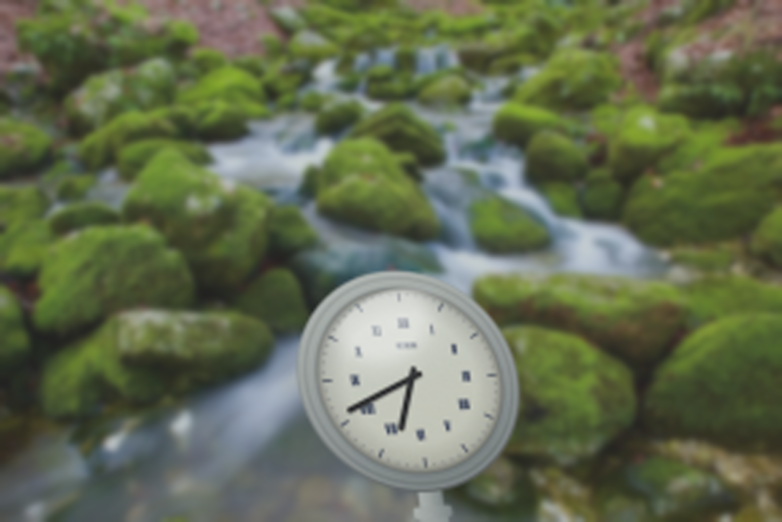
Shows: h=6 m=41
